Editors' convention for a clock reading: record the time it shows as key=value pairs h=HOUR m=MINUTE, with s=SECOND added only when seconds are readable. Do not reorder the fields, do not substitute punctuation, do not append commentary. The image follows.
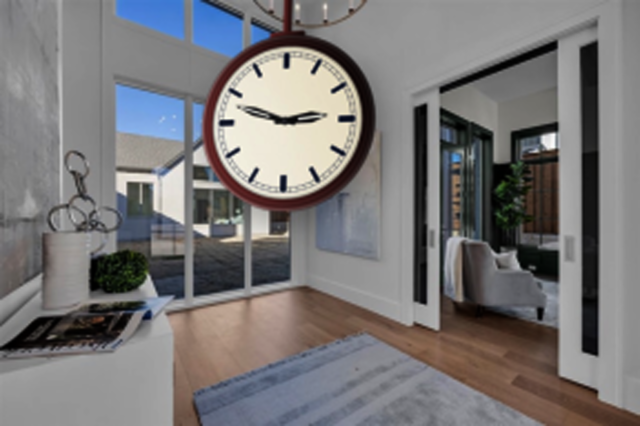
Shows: h=2 m=48
